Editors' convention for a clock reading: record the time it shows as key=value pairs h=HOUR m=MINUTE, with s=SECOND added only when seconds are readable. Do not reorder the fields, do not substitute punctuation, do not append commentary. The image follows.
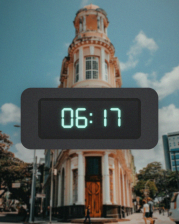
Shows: h=6 m=17
